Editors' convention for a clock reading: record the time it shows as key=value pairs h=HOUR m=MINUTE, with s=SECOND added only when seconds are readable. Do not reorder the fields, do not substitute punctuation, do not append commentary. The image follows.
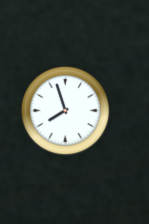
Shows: h=7 m=57
